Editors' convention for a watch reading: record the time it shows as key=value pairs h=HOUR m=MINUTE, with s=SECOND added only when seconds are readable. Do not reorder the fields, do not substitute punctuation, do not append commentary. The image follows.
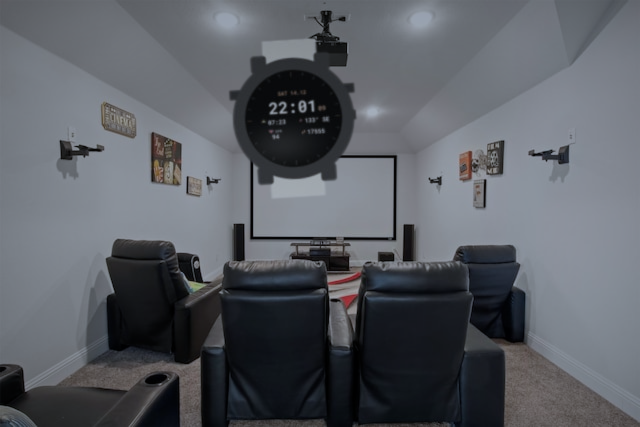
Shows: h=22 m=1
